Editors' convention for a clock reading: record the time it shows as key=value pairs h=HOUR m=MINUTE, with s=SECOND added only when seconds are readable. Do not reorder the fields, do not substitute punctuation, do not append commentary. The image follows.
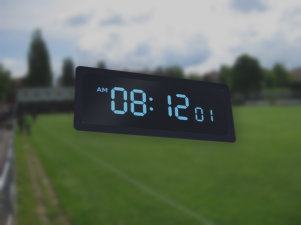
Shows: h=8 m=12 s=1
